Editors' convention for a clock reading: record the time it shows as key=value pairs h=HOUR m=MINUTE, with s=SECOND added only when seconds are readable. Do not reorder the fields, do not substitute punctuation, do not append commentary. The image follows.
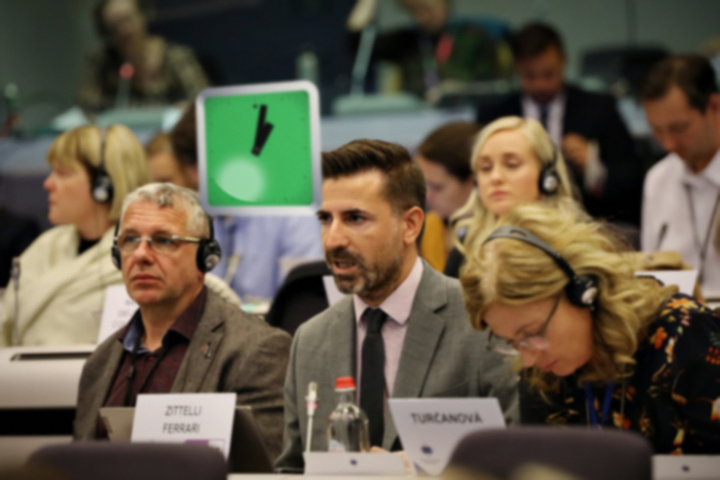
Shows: h=1 m=2
